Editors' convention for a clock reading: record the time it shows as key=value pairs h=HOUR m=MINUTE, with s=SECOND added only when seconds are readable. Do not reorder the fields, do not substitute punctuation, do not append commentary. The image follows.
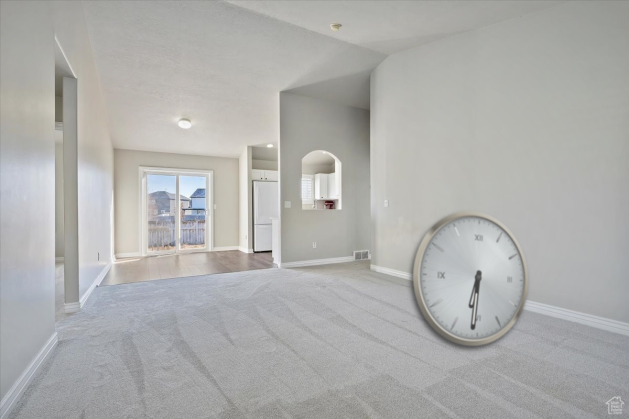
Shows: h=6 m=31
